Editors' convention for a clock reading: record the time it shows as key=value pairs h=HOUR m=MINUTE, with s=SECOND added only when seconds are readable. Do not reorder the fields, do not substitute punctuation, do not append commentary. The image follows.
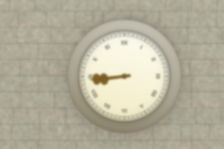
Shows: h=8 m=44
